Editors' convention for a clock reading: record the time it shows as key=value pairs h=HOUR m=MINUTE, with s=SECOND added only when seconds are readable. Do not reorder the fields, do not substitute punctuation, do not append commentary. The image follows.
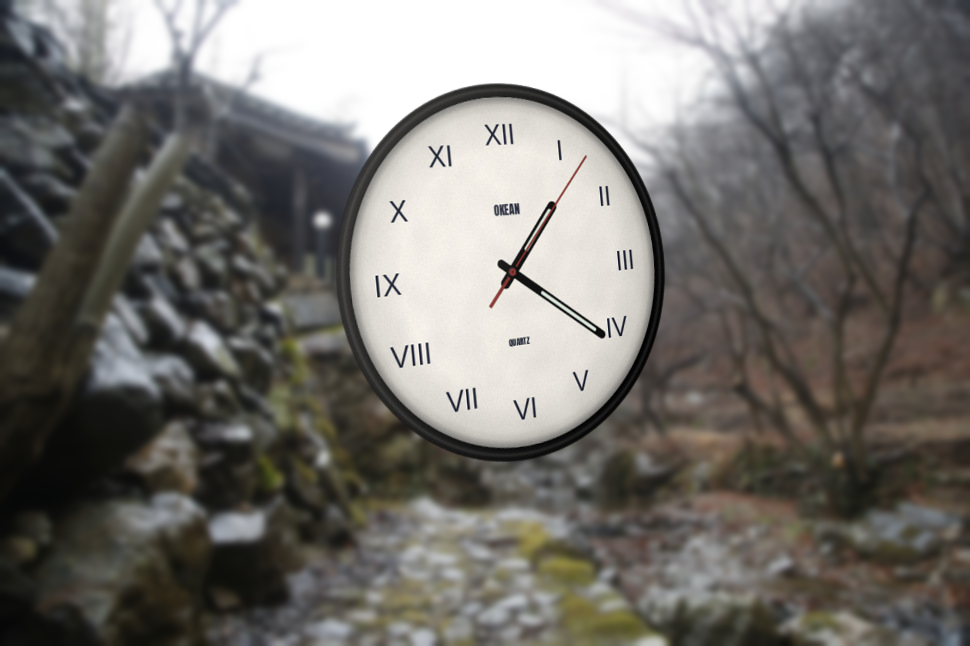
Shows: h=1 m=21 s=7
